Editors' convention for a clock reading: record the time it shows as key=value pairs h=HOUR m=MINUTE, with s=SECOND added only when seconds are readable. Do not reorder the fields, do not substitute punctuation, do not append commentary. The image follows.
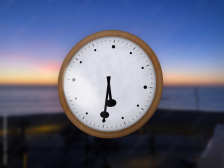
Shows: h=5 m=30
